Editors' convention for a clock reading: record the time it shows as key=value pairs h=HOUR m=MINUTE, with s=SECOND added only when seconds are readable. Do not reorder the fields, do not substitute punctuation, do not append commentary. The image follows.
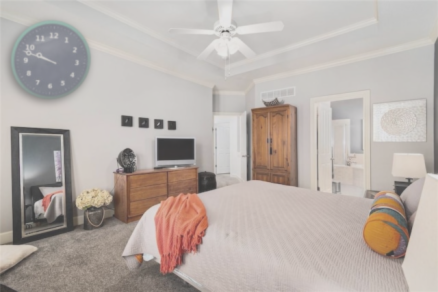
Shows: h=9 m=48
